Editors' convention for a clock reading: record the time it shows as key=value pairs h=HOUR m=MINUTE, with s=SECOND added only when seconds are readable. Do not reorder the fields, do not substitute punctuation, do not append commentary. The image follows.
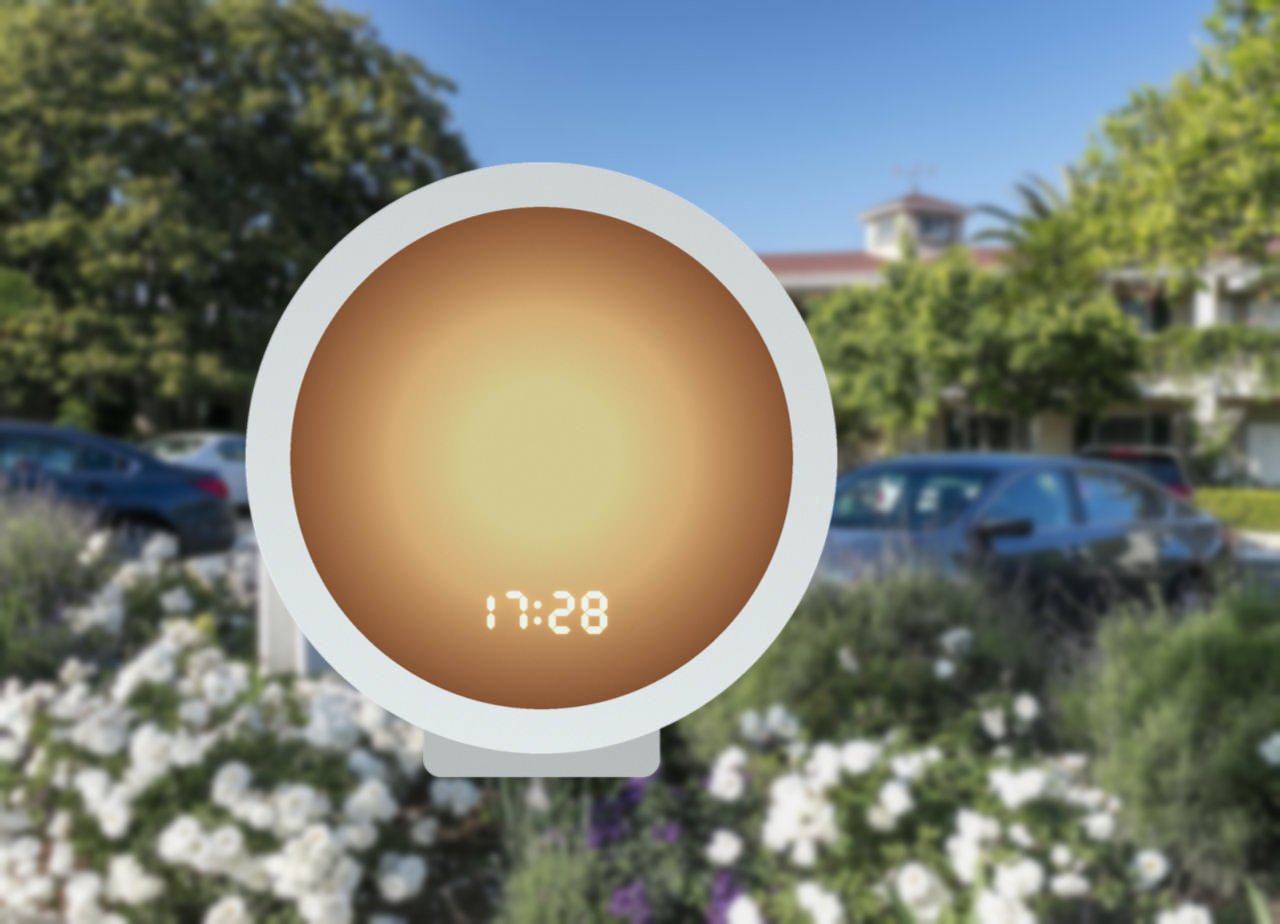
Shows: h=17 m=28
